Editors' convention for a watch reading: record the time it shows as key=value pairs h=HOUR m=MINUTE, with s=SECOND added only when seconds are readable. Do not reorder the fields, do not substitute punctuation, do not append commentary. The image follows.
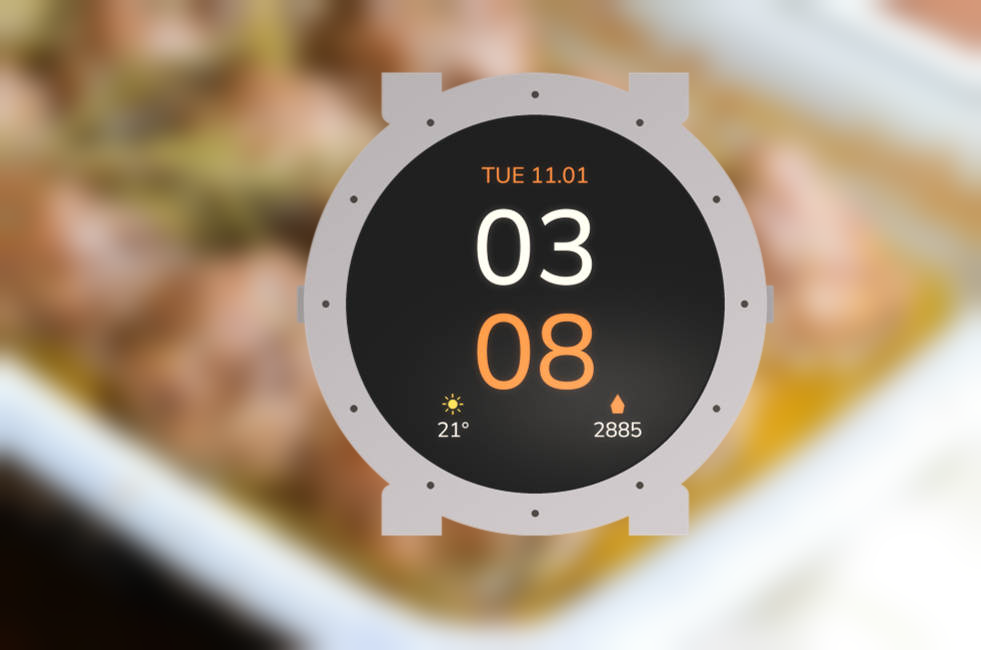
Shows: h=3 m=8
